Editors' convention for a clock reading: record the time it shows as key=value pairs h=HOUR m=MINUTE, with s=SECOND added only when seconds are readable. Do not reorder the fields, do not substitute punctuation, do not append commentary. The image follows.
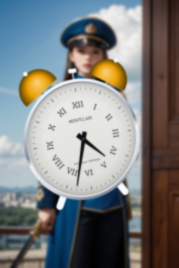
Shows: h=4 m=33
